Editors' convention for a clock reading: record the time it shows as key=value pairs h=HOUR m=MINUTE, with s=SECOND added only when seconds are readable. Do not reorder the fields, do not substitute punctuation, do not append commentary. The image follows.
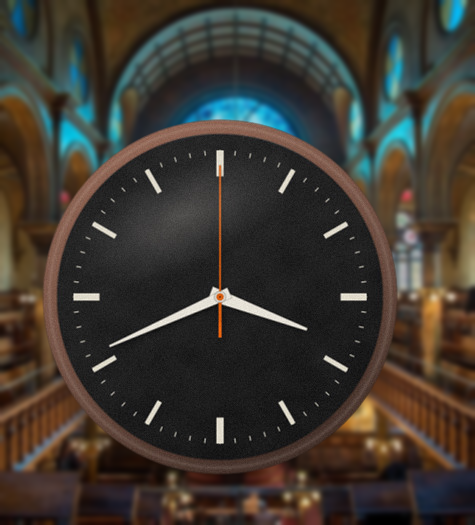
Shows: h=3 m=41 s=0
